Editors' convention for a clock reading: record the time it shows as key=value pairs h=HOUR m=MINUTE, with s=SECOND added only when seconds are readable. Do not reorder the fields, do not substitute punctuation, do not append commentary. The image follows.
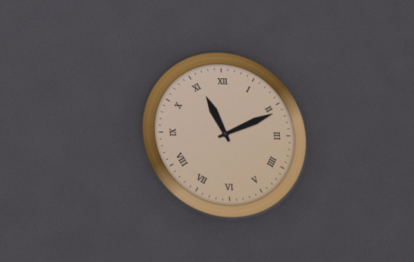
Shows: h=11 m=11
